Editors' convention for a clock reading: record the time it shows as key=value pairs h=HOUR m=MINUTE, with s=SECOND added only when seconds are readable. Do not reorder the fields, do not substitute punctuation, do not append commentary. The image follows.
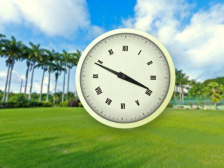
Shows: h=3 m=49
